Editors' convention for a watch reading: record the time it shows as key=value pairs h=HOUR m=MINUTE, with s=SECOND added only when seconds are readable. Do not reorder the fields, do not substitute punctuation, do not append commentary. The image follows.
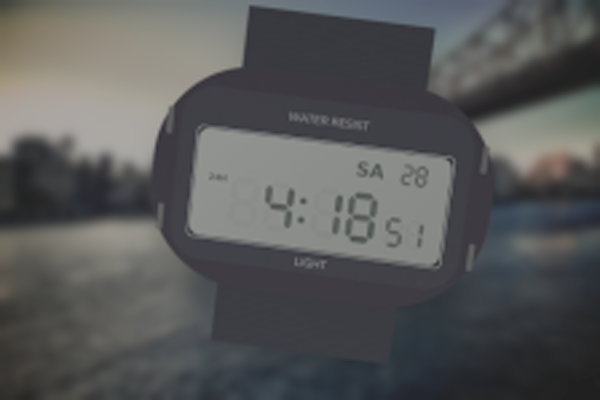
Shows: h=4 m=18 s=51
